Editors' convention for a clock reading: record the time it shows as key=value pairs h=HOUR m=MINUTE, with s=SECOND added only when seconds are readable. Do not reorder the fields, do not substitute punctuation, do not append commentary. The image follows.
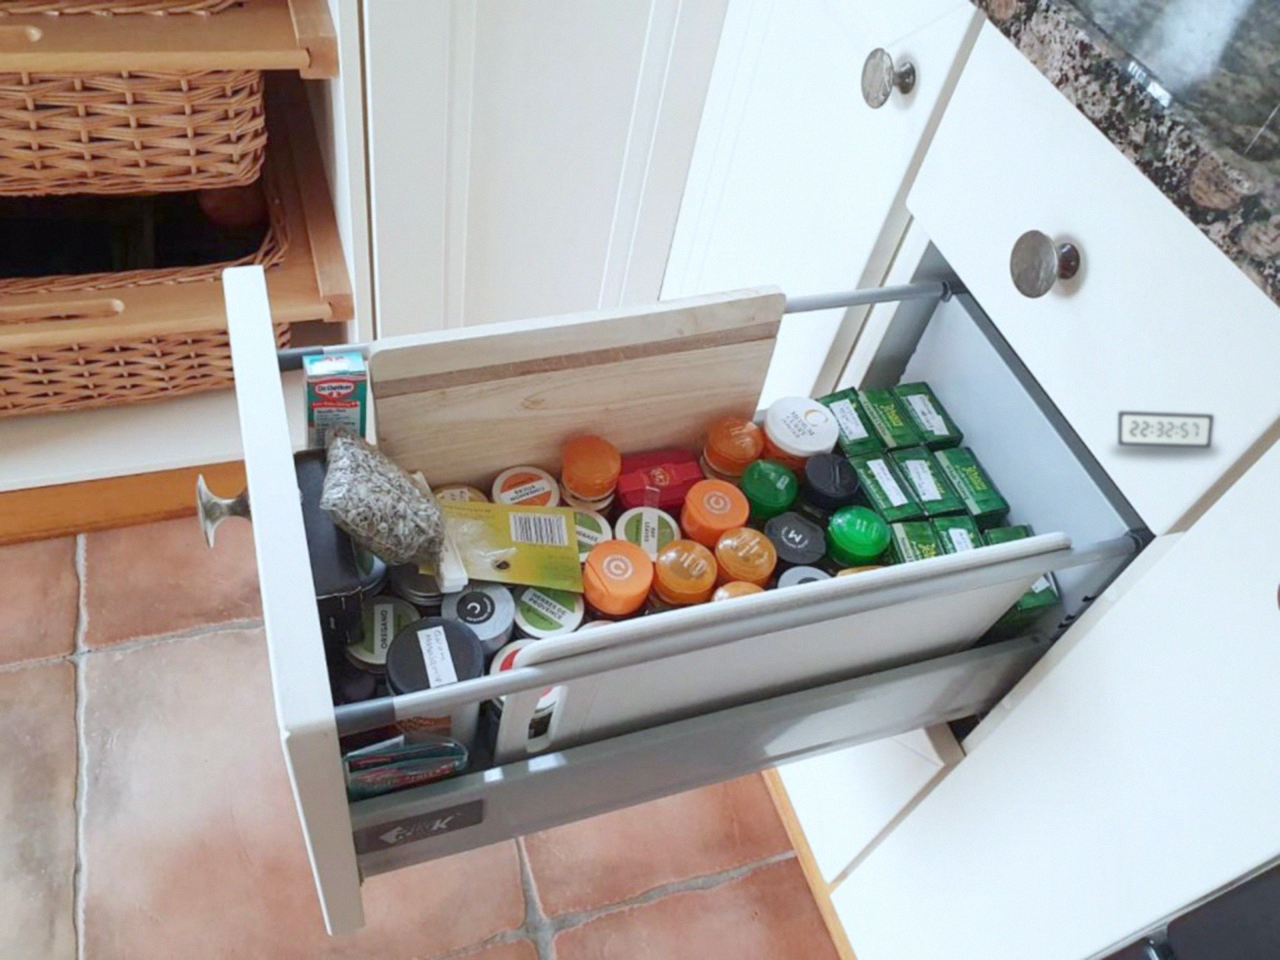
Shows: h=22 m=32 s=57
